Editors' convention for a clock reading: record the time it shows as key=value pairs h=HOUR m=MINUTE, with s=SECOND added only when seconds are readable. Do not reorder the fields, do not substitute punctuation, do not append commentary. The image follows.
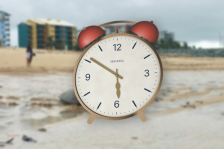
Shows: h=5 m=51
